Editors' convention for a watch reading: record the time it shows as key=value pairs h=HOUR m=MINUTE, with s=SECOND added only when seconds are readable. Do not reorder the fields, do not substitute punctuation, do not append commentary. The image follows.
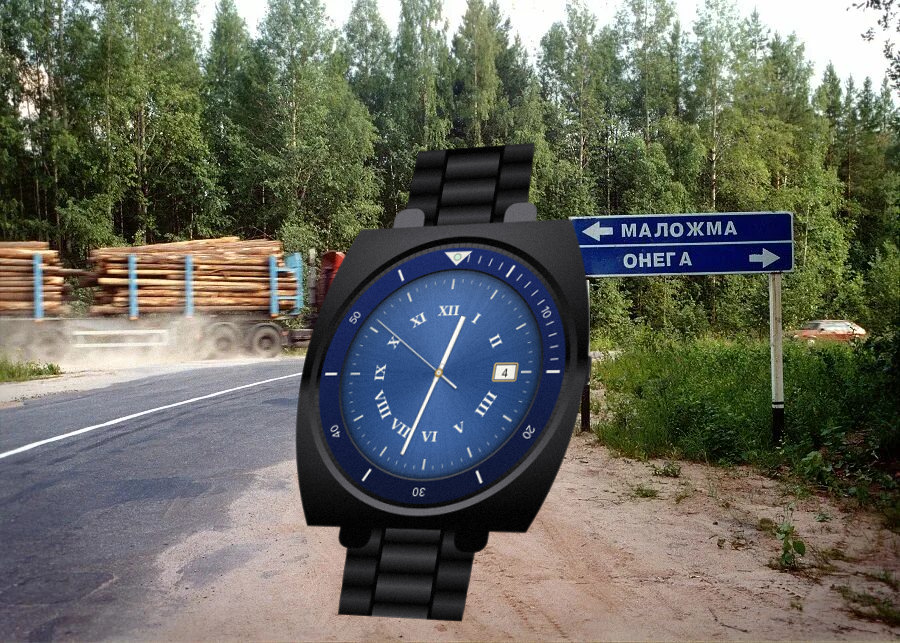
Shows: h=12 m=32 s=51
